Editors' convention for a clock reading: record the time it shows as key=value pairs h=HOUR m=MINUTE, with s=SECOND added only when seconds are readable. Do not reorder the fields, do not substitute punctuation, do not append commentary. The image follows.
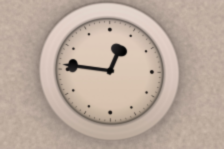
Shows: h=12 m=46
